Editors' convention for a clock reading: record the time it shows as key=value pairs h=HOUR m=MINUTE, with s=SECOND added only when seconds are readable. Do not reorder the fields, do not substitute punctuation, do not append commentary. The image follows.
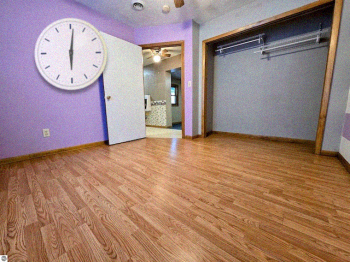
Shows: h=6 m=1
